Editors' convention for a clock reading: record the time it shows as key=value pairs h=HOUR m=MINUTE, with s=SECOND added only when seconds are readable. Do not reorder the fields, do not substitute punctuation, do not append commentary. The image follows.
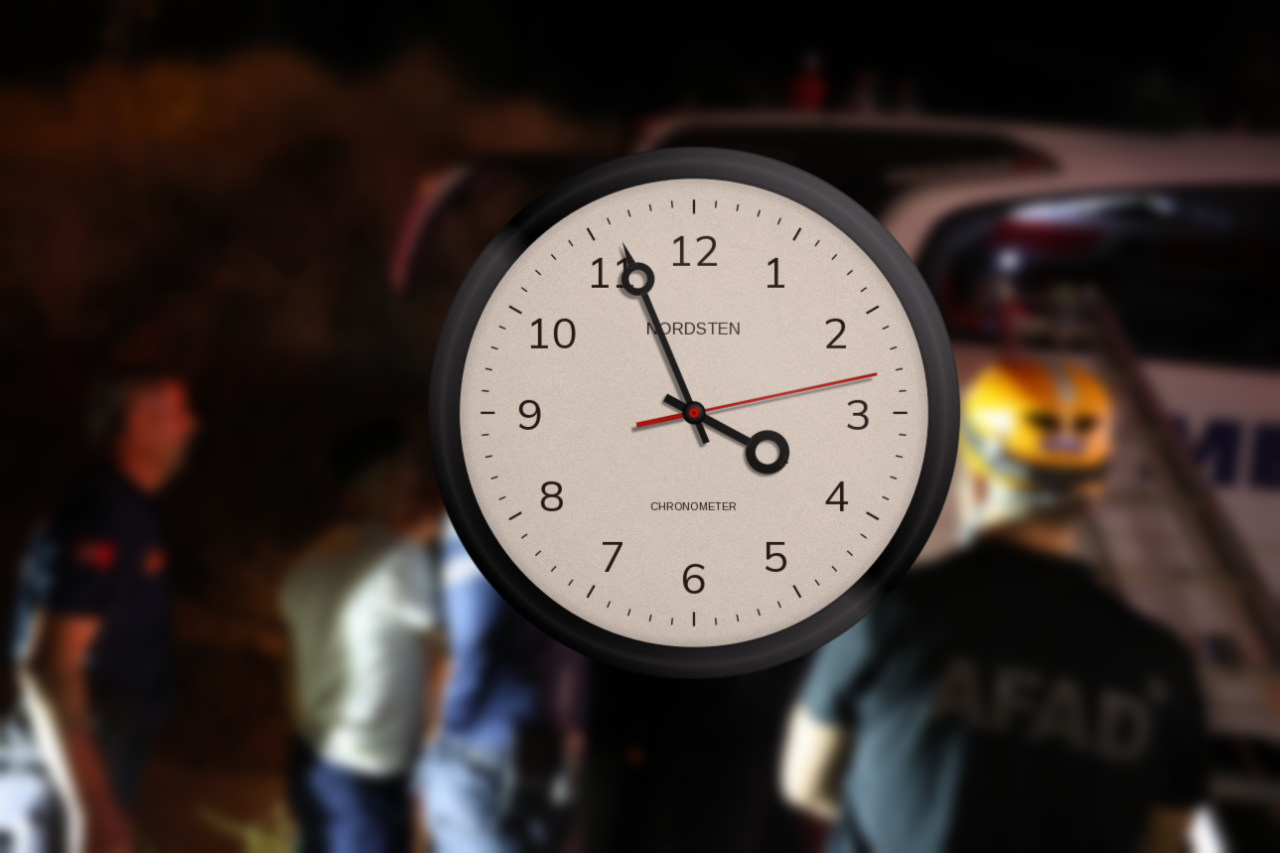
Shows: h=3 m=56 s=13
